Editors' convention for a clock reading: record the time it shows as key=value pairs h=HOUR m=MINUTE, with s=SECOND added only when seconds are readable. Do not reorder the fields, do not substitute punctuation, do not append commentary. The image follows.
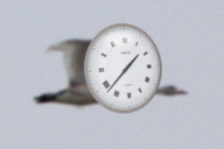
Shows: h=1 m=38
